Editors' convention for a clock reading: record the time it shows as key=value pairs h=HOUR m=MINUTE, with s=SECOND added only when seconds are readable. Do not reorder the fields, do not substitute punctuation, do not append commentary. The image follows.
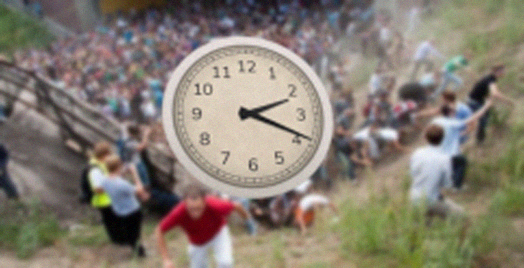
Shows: h=2 m=19
